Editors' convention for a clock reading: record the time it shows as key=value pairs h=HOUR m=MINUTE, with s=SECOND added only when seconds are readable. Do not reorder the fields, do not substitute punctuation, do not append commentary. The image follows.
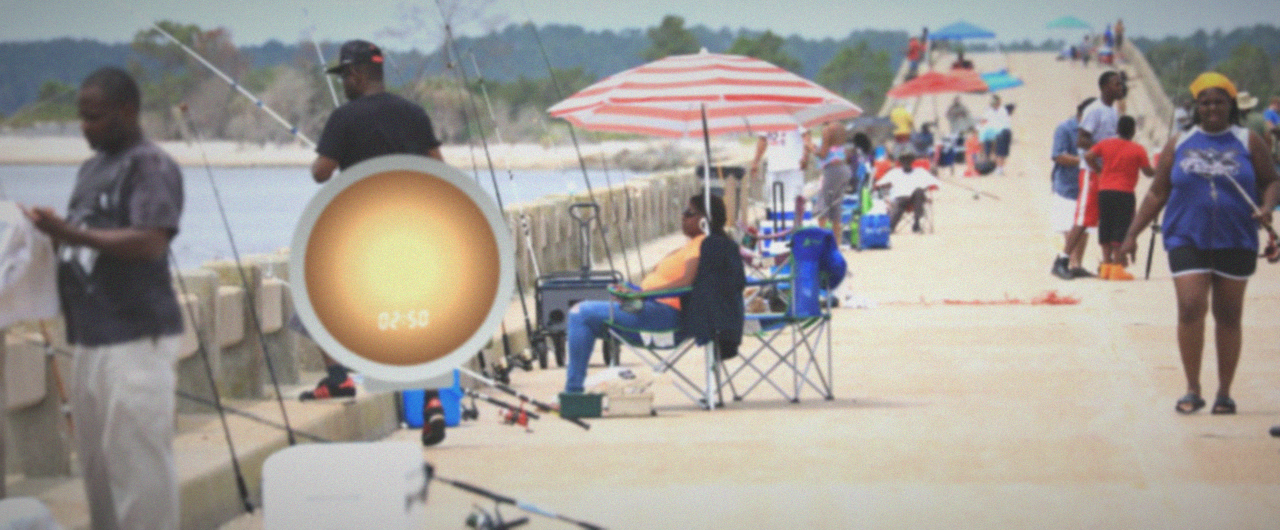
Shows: h=2 m=50
